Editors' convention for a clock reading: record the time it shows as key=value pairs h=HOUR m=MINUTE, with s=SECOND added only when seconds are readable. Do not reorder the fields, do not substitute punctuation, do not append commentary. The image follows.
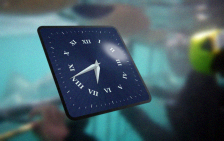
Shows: h=6 m=42
